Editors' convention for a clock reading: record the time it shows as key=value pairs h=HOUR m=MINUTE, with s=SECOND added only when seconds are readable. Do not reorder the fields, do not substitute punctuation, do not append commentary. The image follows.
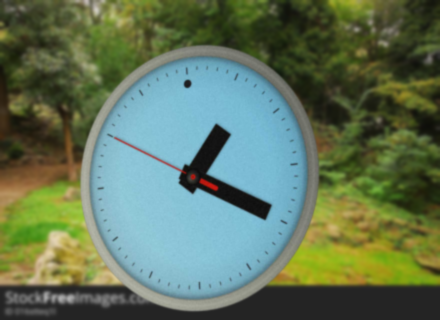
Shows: h=1 m=19 s=50
